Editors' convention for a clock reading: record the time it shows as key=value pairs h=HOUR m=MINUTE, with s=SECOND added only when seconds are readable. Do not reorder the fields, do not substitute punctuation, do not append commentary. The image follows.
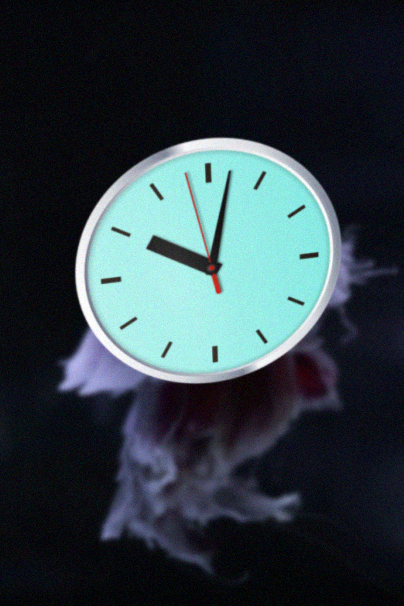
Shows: h=10 m=1 s=58
